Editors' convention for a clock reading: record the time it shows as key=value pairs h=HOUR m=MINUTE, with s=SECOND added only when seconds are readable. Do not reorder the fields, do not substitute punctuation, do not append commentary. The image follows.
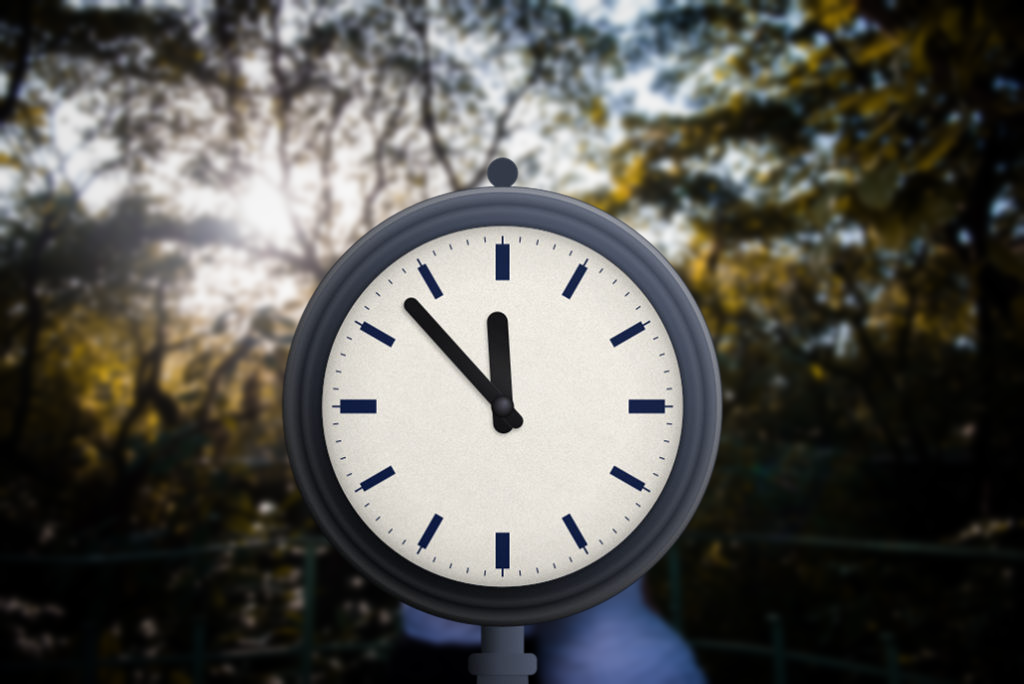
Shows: h=11 m=53
